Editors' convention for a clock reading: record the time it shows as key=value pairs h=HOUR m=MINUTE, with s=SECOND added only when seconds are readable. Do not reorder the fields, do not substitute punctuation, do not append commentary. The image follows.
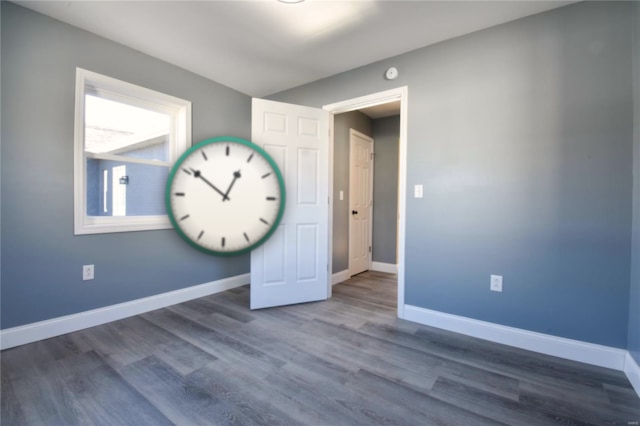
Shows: h=12 m=51
